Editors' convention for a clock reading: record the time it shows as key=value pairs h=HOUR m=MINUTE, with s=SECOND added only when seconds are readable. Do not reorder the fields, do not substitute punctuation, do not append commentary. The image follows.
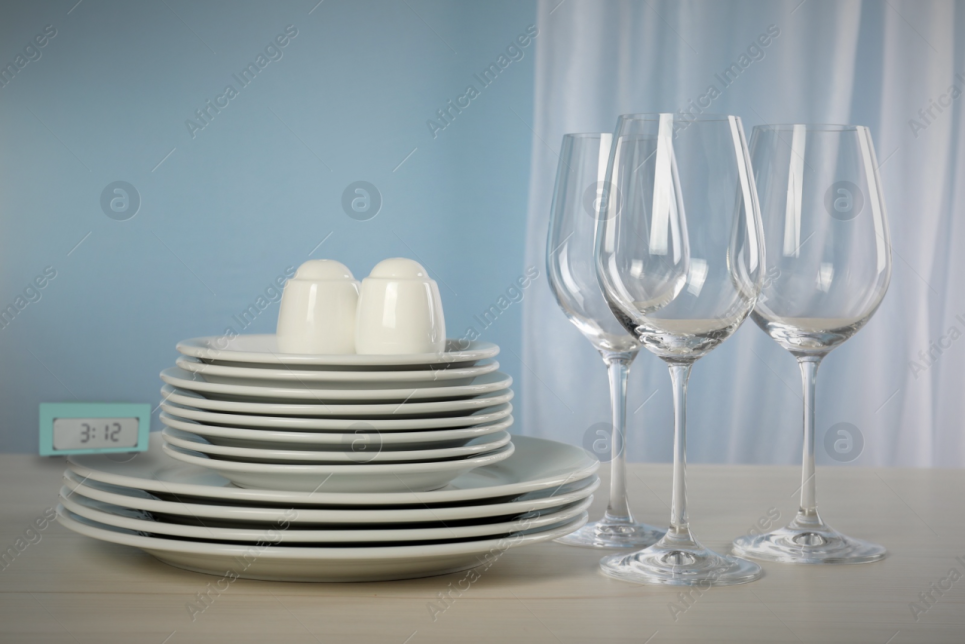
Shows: h=3 m=12
